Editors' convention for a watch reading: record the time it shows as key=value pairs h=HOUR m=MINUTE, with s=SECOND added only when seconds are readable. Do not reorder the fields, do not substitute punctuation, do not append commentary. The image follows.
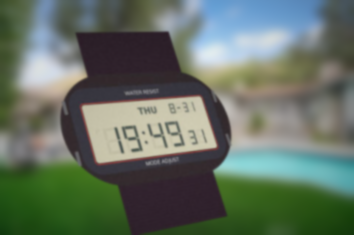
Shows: h=19 m=49 s=31
